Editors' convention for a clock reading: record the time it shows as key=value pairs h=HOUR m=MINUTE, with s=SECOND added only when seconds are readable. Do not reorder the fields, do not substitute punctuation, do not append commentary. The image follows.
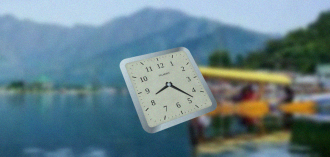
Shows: h=8 m=23
